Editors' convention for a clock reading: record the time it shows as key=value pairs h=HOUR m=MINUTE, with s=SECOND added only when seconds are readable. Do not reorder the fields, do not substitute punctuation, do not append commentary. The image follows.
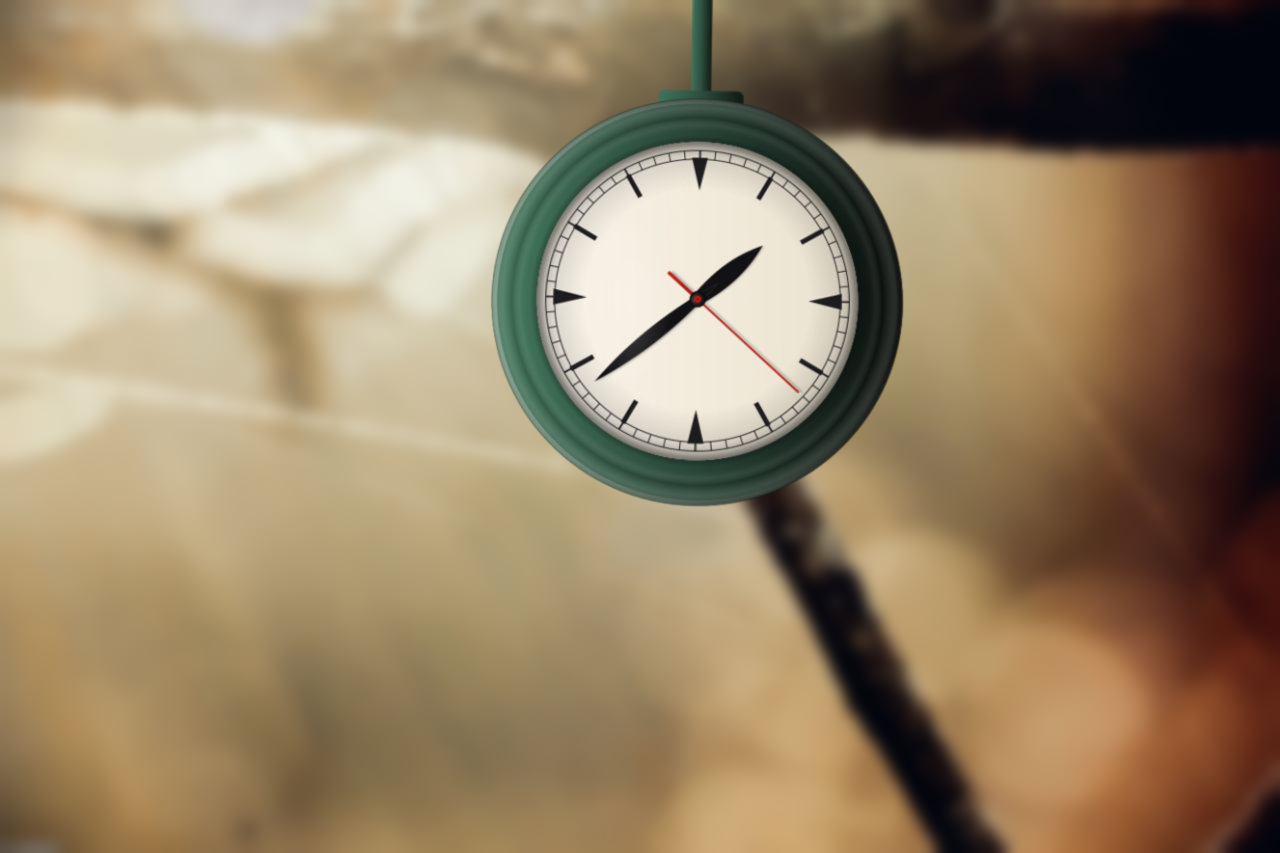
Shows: h=1 m=38 s=22
